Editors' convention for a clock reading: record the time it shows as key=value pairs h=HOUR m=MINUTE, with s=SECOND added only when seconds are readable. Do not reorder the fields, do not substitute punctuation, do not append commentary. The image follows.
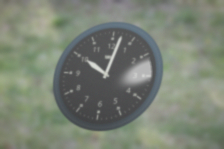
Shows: h=10 m=2
